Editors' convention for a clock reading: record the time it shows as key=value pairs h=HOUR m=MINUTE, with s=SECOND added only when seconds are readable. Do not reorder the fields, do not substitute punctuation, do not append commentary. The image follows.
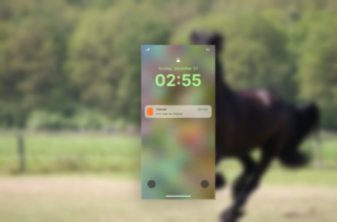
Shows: h=2 m=55
